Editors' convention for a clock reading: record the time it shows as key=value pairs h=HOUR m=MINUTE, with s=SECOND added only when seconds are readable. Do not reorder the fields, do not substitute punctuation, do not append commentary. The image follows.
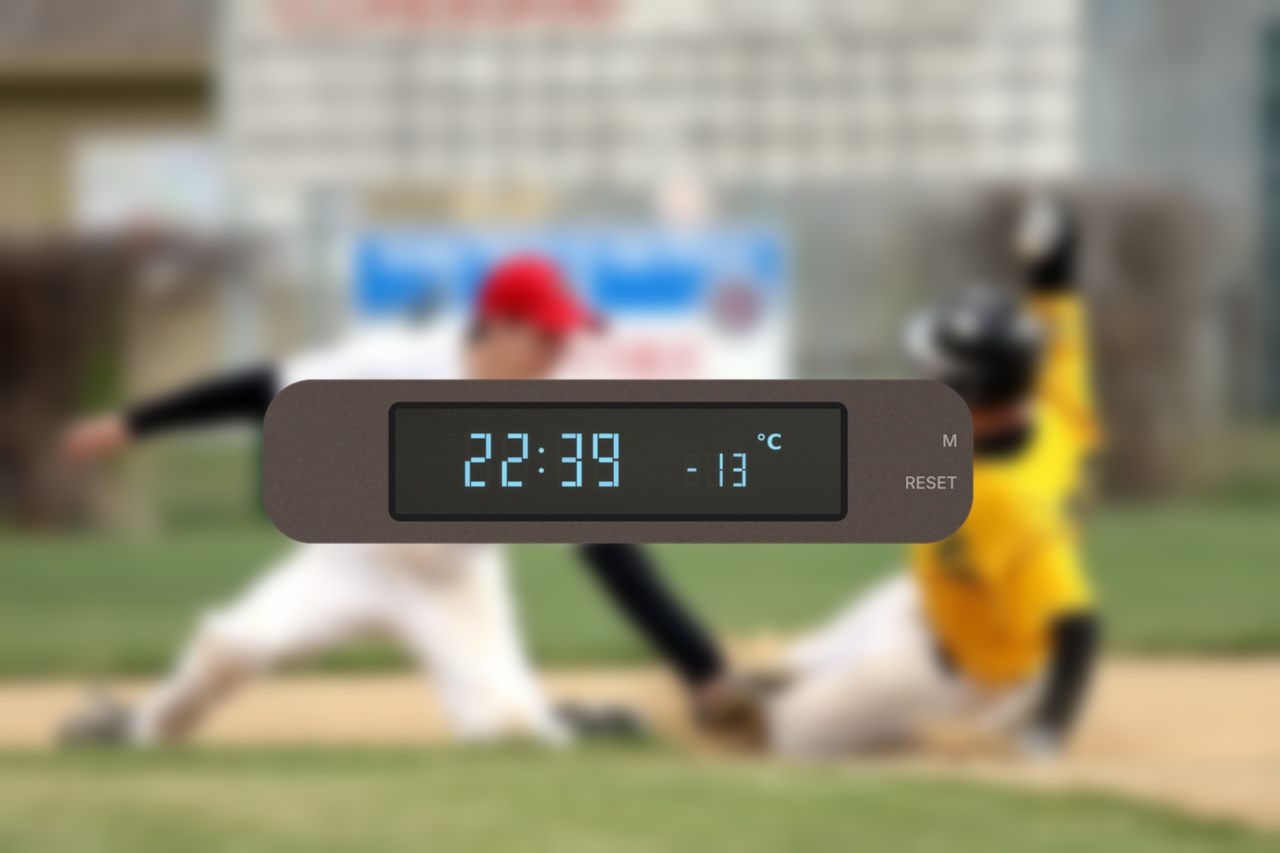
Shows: h=22 m=39
